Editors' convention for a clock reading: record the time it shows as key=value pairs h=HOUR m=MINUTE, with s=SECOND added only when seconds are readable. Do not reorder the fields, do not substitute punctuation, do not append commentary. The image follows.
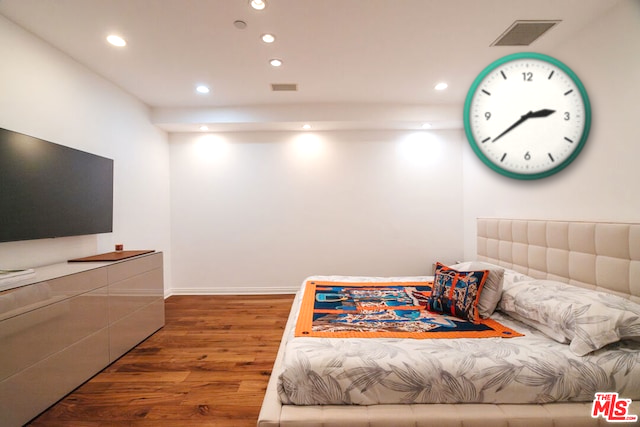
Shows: h=2 m=39
